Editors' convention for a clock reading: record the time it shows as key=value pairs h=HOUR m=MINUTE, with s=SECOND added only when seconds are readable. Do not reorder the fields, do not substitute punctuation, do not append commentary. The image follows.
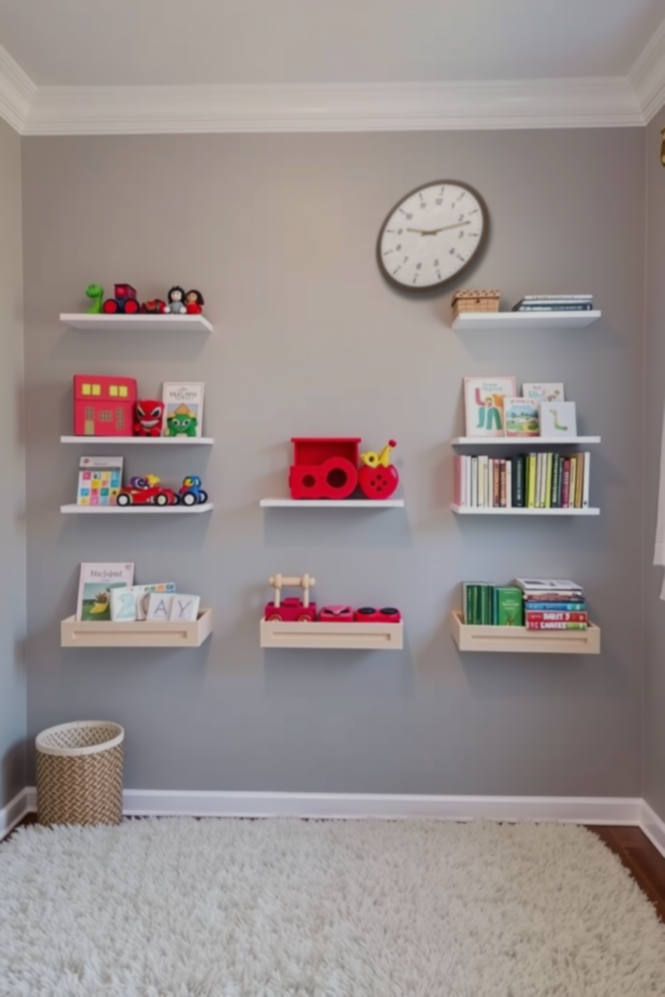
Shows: h=9 m=12
